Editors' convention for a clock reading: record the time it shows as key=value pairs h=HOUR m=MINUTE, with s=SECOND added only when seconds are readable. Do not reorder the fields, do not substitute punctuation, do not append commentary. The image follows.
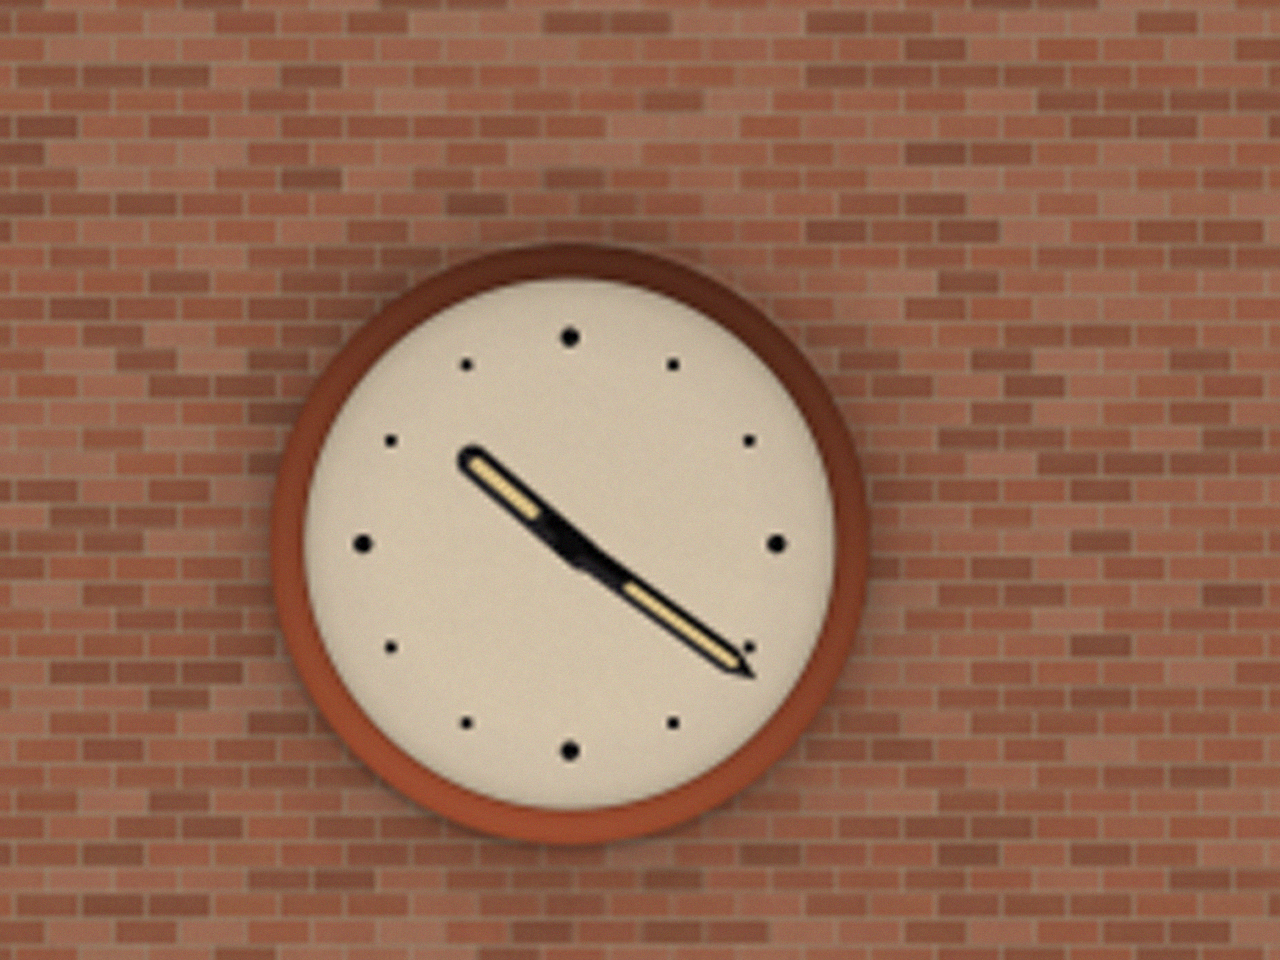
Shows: h=10 m=21
